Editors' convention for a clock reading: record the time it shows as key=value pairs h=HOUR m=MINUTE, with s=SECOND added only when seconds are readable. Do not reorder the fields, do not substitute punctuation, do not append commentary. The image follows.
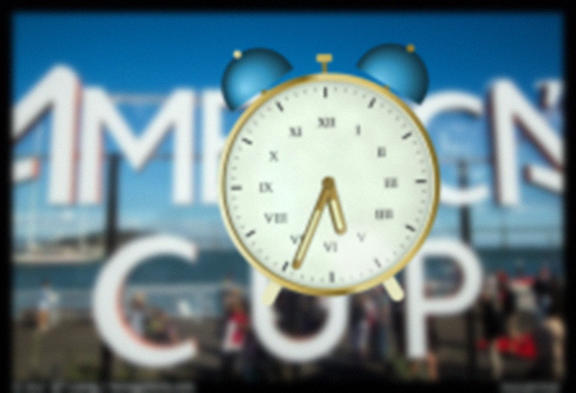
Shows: h=5 m=34
